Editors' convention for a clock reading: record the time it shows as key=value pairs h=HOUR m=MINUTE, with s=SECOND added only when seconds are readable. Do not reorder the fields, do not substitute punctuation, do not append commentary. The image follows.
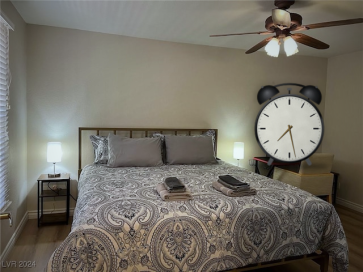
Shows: h=7 m=28
